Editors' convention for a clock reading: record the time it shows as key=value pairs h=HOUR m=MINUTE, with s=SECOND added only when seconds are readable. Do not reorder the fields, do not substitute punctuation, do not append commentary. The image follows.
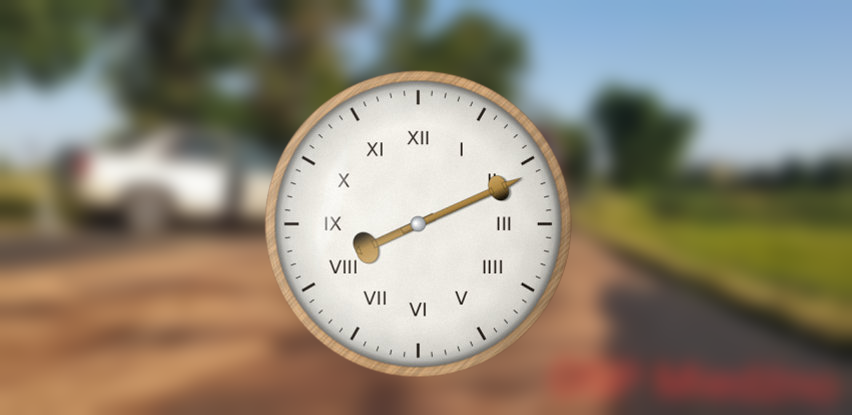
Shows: h=8 m=11
